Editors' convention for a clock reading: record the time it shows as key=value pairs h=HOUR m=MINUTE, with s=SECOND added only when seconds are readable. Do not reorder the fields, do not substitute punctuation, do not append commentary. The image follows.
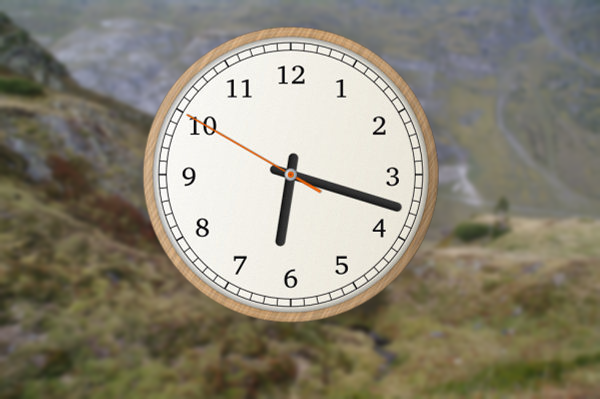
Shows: h=6 m=17 s=50
